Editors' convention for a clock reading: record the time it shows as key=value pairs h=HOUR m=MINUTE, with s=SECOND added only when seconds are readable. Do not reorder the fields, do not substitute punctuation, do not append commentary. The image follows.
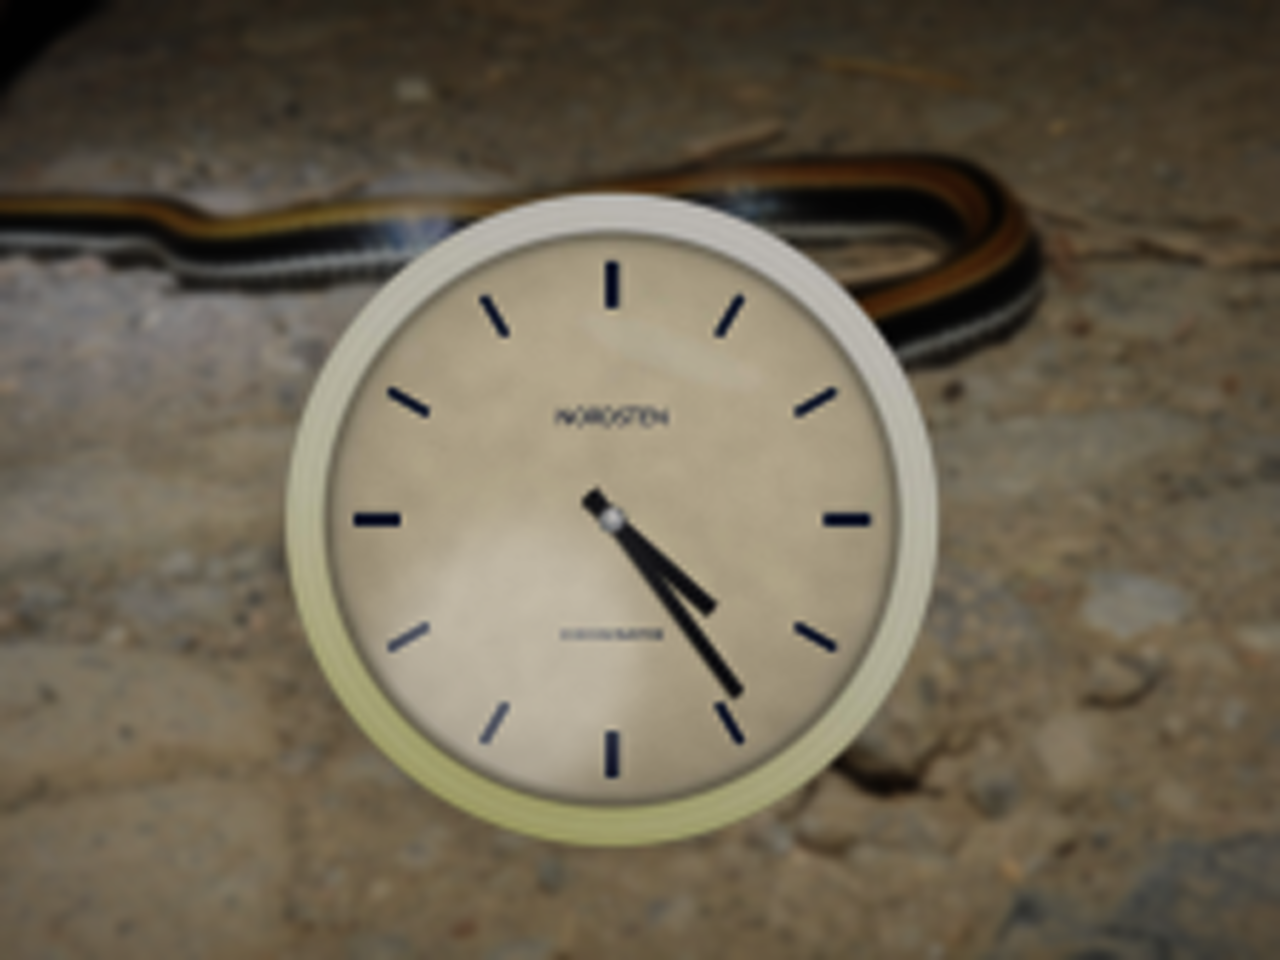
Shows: h=4 m=24
